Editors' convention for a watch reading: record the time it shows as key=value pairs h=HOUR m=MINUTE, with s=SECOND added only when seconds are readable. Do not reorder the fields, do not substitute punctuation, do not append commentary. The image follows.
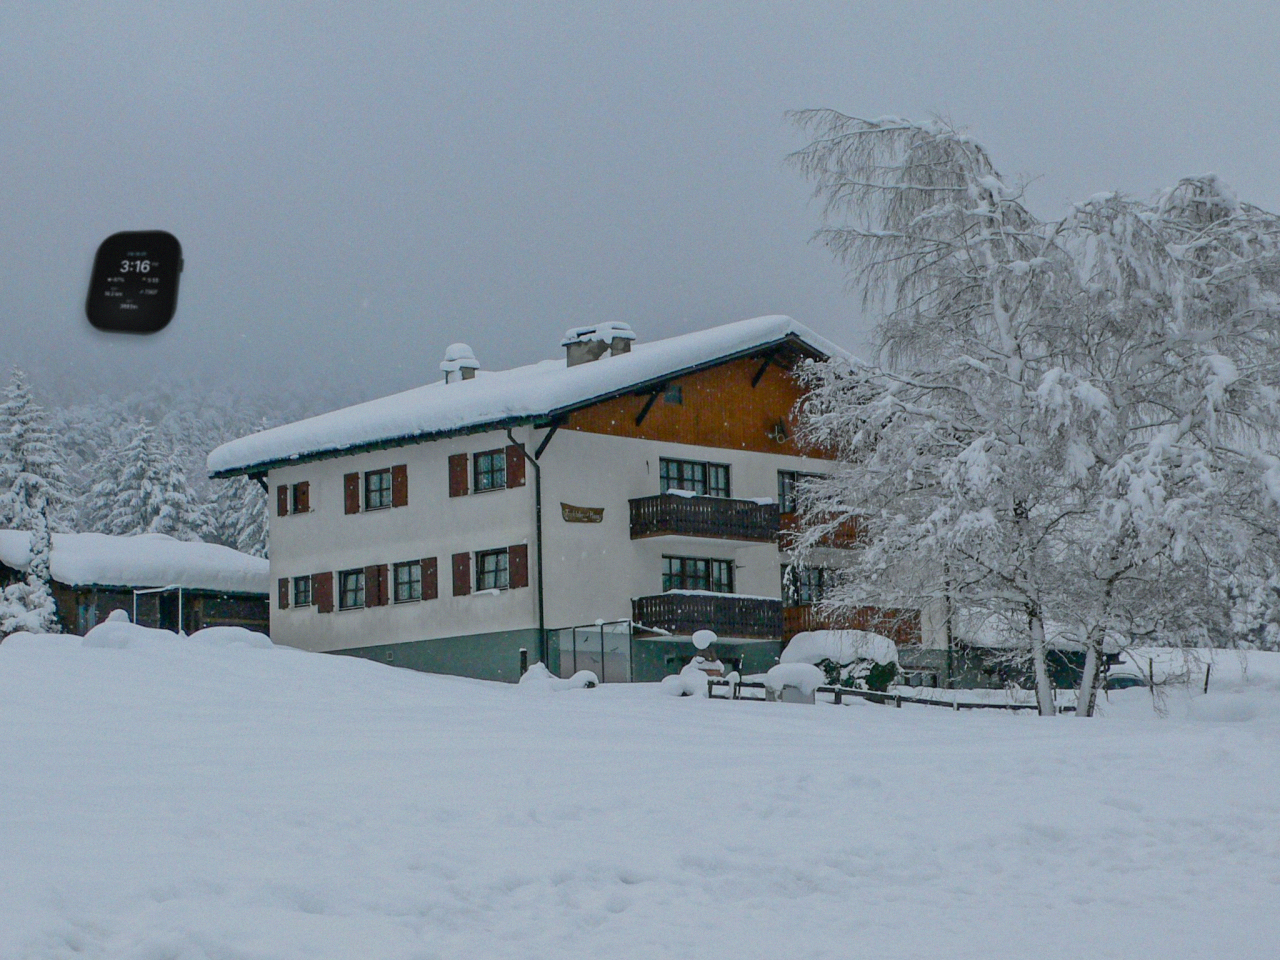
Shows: h=3 m=16
